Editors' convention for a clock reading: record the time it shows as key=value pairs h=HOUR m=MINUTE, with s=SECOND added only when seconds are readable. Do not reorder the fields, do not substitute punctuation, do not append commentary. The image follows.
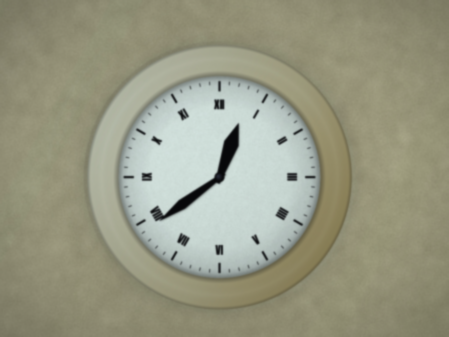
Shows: h=12 m=39
